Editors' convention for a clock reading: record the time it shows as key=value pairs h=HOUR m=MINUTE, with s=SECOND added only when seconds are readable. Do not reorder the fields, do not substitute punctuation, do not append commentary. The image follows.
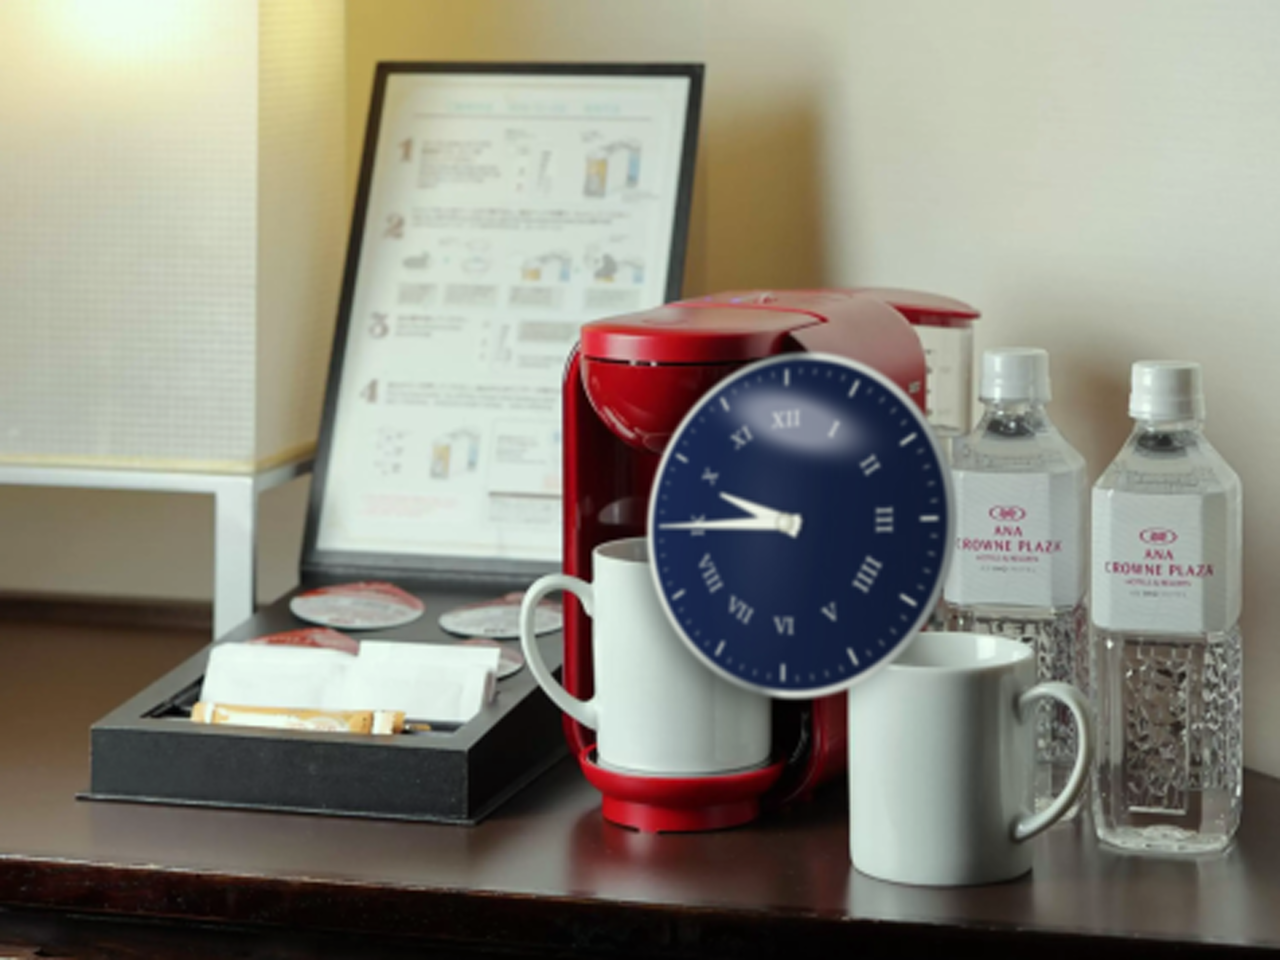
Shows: h=9 m=45
